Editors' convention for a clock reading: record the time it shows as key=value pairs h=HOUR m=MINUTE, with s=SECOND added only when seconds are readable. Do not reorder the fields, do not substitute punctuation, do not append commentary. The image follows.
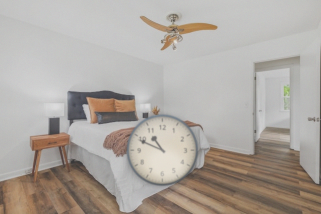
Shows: h=10 m=49
